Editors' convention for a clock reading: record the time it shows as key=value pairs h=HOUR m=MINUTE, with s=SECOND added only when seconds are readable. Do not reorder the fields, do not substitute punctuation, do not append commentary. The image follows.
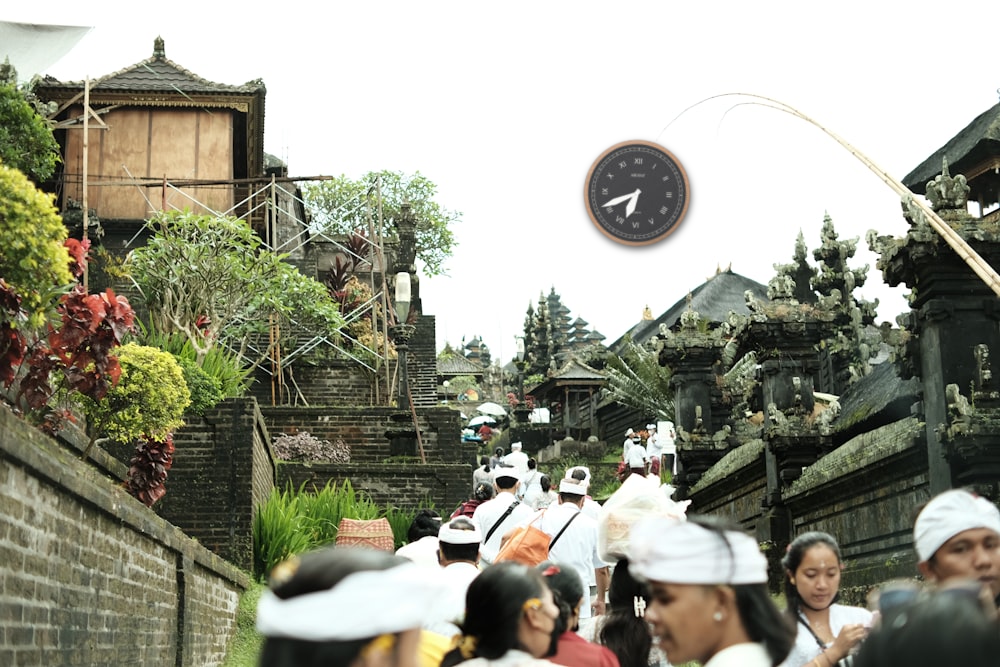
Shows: h=6 m=41
